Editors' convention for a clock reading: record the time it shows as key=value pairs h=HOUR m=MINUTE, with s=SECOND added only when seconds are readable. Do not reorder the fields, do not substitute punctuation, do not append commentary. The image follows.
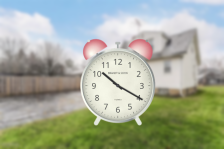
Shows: h=10 m=20
